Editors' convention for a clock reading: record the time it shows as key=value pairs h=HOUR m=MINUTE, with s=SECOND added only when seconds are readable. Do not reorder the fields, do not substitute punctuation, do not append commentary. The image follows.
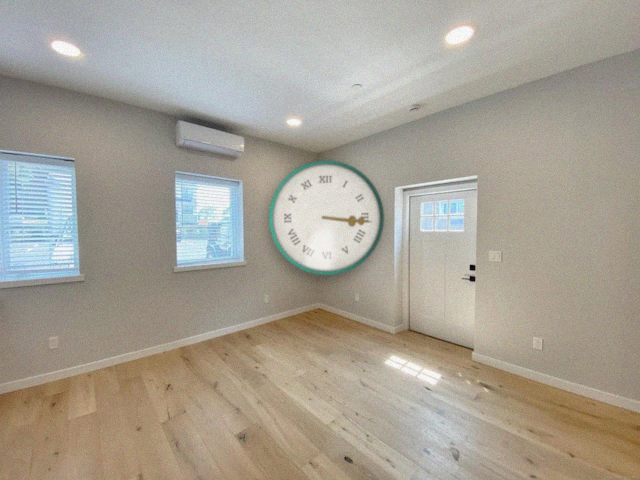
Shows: h=3 m=16
